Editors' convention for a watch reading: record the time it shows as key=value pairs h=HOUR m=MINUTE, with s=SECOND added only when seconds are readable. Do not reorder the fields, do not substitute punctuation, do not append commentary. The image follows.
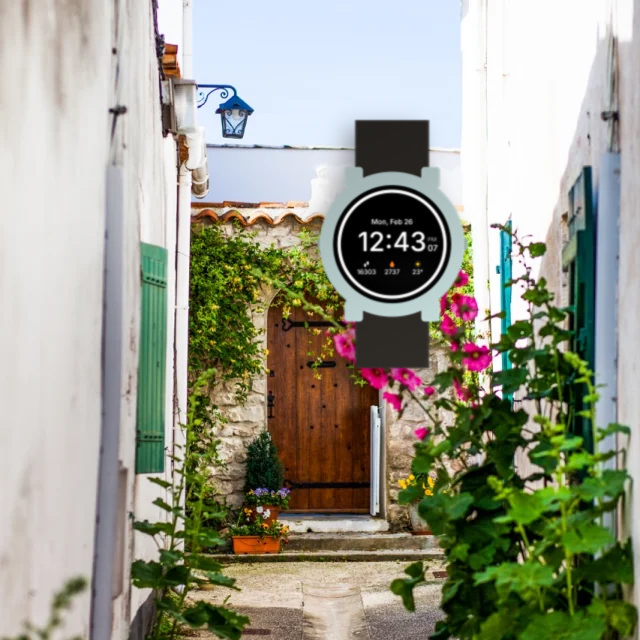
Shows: h=12 m=43
